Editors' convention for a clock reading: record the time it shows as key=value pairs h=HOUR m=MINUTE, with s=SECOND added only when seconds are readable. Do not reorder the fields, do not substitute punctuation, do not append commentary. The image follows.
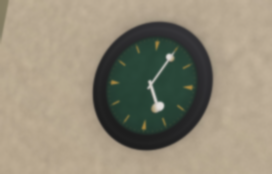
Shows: h=5 m=5
